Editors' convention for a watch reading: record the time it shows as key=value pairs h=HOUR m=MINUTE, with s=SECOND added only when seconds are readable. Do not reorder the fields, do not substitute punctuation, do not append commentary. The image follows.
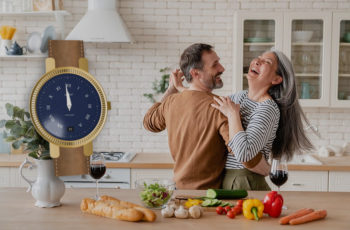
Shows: h=11 m=59
